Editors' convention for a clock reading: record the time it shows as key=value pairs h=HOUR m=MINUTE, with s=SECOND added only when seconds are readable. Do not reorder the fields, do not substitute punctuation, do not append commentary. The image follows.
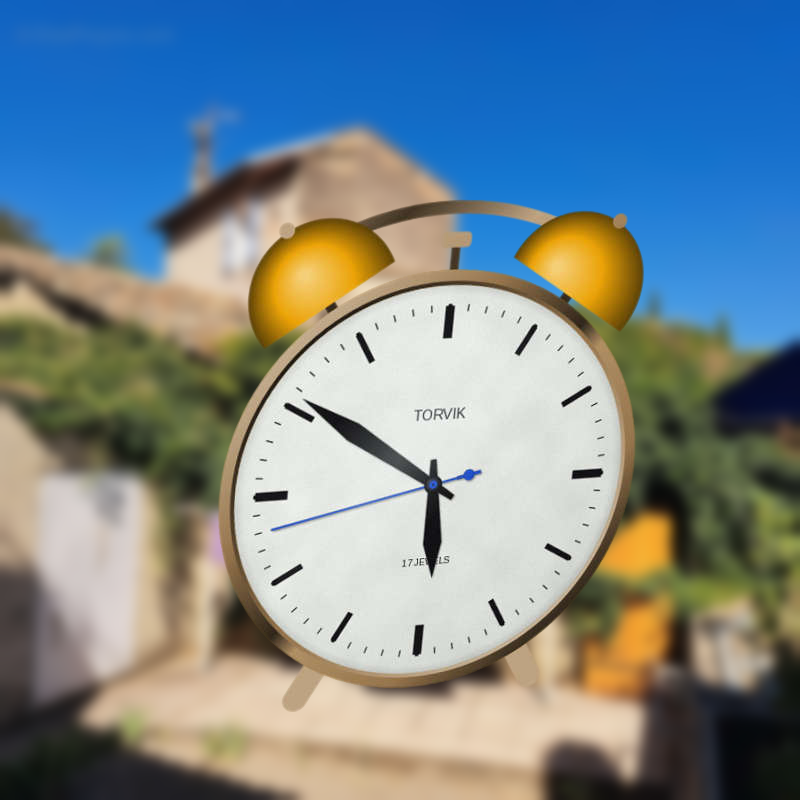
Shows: h=5 m=50 s=43
